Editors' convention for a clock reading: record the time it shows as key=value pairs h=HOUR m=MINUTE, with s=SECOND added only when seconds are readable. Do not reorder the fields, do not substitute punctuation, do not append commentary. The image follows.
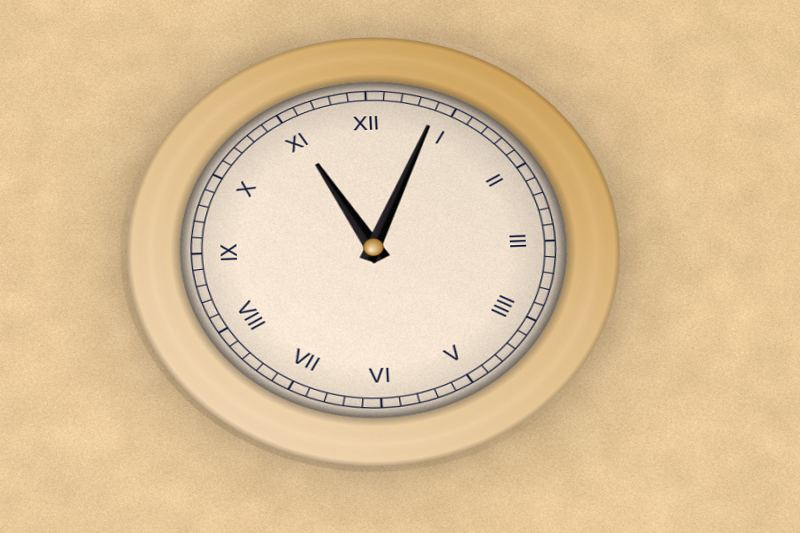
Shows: h=11 m=4
